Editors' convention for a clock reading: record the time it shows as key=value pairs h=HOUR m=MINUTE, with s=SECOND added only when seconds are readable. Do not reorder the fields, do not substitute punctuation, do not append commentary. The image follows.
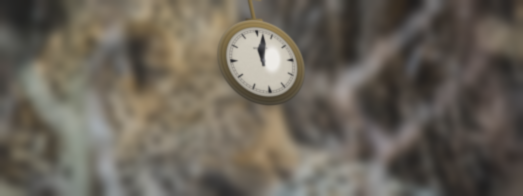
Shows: h=12 m=2
